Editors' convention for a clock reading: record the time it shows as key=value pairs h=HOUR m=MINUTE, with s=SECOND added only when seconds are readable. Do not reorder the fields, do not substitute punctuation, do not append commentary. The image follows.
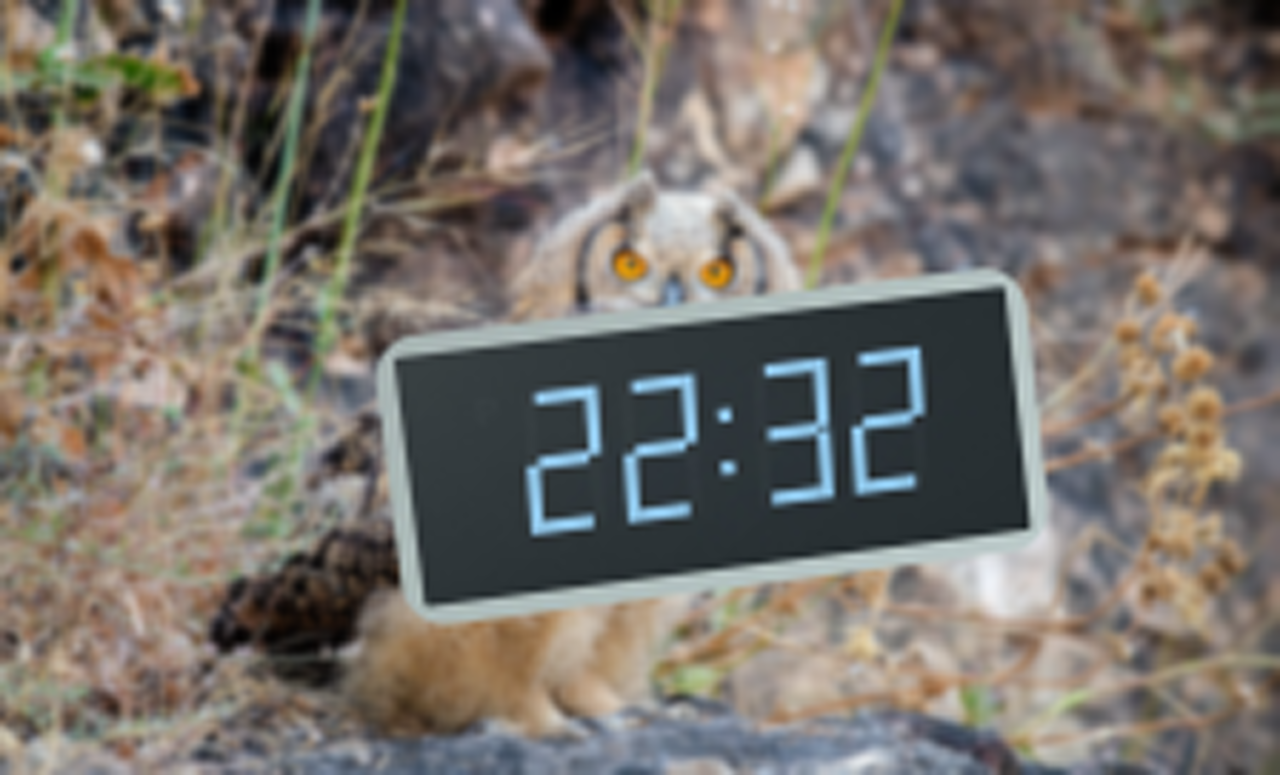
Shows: h=22 m=32
